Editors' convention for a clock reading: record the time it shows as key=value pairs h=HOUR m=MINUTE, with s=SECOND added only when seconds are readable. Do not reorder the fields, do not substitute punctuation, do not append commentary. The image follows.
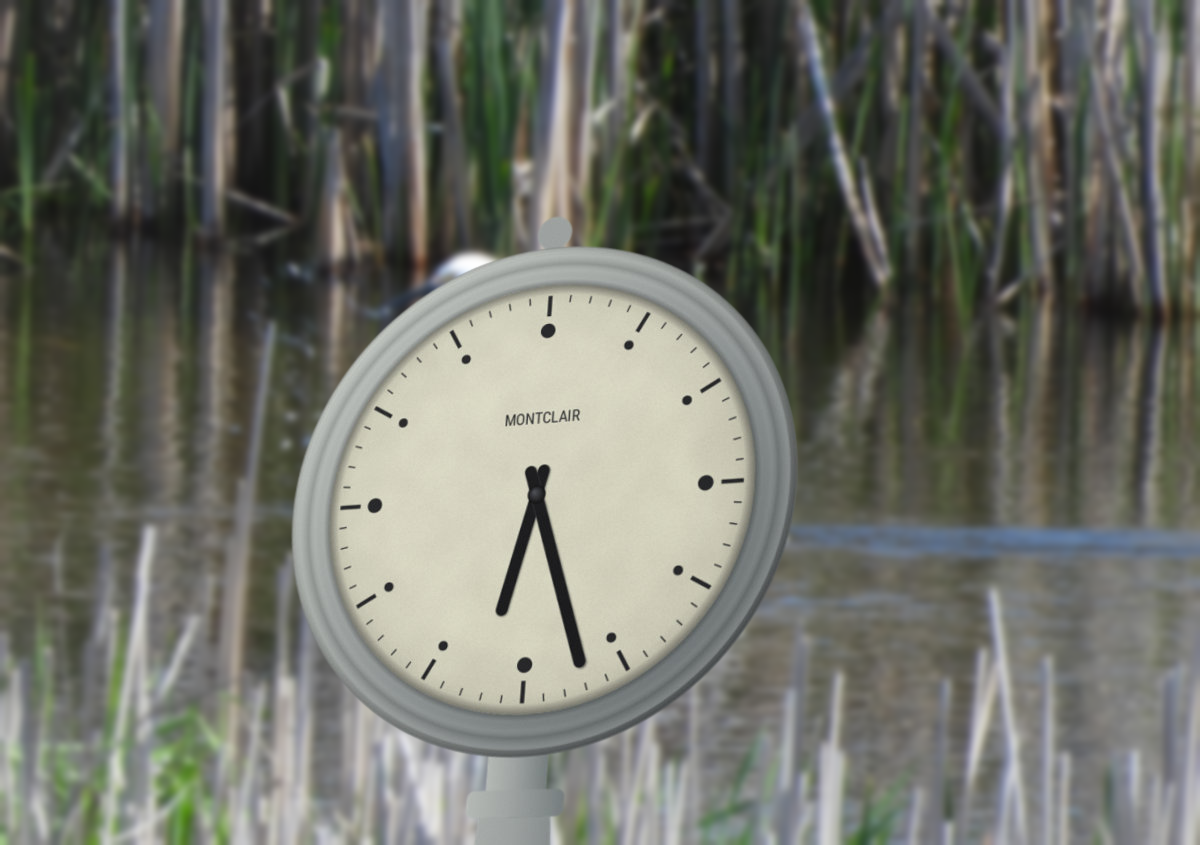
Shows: h=6 m=27
